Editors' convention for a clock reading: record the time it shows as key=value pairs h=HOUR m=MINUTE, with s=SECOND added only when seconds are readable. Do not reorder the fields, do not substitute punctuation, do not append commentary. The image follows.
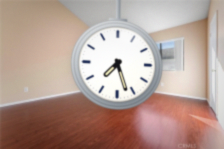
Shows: h=7 m=27
